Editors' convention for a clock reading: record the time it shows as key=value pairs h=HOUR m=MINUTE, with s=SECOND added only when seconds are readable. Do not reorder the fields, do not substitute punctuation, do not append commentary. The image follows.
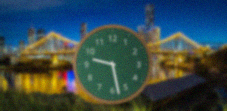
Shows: h=9 m=28
